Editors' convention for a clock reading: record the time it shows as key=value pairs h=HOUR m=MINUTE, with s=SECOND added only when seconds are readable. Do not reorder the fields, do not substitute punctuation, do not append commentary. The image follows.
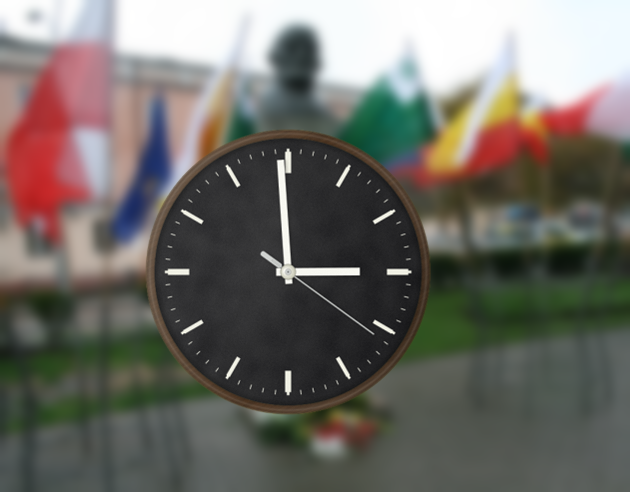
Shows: h=2 m=59 s=21
